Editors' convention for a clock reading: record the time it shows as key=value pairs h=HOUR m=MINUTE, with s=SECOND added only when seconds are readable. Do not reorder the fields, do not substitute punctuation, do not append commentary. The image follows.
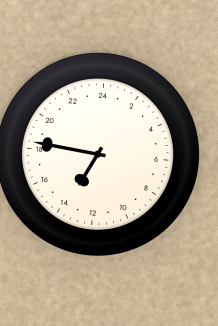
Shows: h=13 m=46
